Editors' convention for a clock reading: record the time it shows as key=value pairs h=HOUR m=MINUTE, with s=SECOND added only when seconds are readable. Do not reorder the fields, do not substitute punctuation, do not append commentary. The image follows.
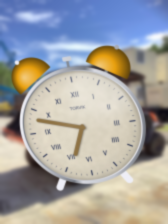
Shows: h=6 m=48
